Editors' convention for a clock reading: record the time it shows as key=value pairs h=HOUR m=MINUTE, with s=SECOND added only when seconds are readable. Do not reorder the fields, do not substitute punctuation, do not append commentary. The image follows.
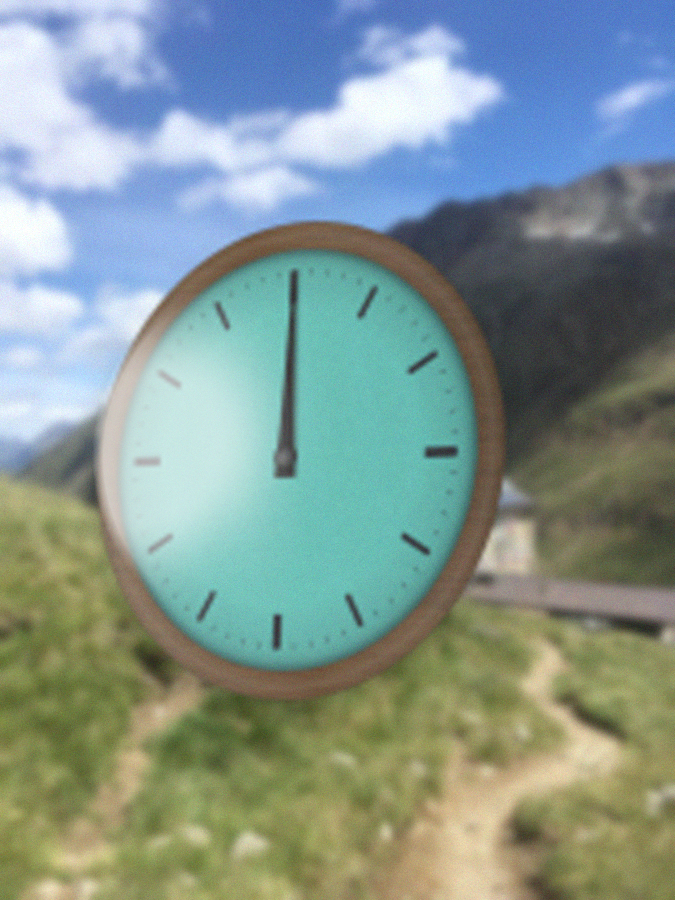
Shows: h=12 m=0
